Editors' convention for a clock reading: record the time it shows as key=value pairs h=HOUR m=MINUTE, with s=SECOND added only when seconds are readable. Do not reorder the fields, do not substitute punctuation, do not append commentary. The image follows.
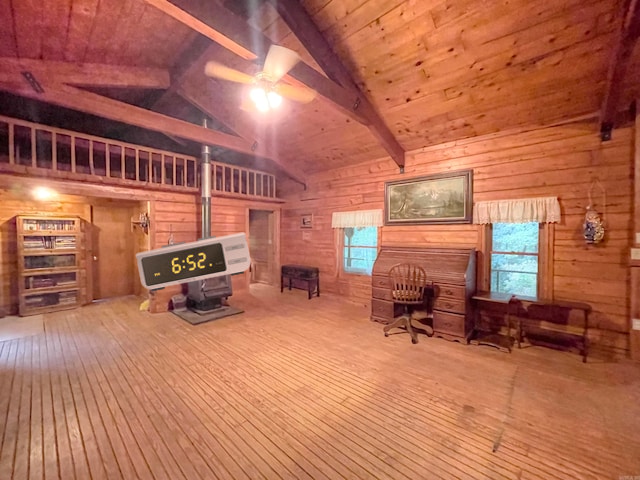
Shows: h=6 m=52
